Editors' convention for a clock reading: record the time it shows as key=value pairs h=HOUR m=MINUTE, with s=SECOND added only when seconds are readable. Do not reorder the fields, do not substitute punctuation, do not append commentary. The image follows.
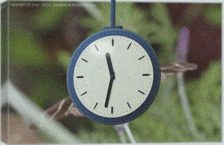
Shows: h=11 m=32
